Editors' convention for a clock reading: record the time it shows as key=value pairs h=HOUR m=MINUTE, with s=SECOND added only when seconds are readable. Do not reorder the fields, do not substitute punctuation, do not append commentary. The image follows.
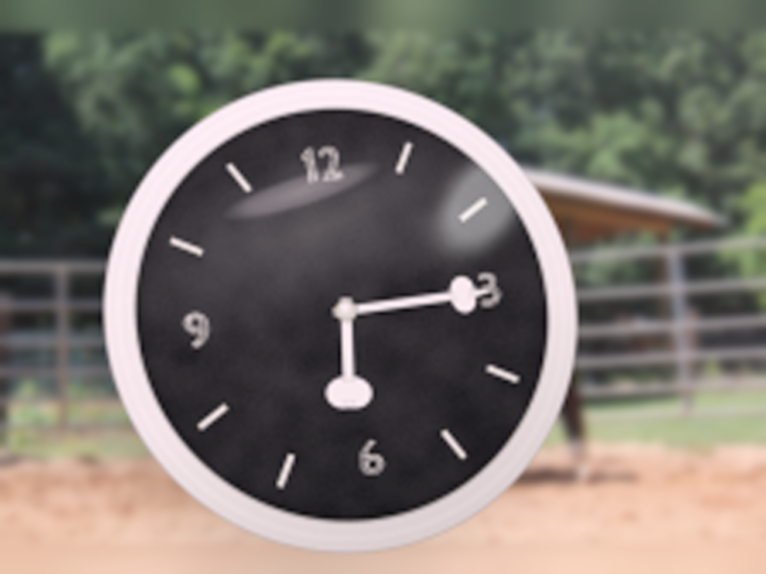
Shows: h=6 m=15
